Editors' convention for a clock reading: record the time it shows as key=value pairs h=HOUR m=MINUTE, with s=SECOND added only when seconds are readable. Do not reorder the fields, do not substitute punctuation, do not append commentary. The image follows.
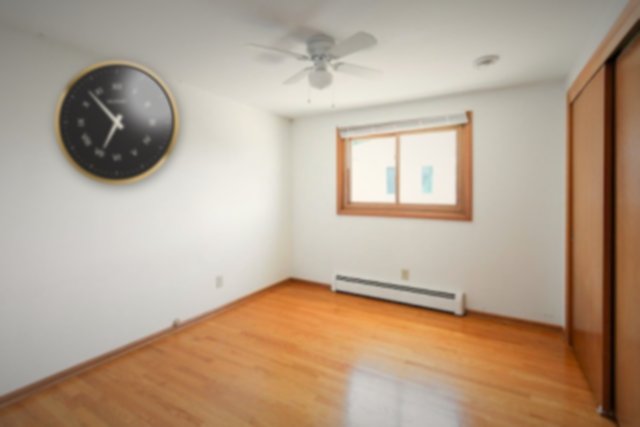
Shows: h=6 m=53
